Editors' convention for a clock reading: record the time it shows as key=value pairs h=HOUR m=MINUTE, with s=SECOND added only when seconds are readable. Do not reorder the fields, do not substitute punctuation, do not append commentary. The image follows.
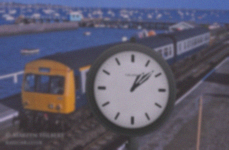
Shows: h=1 m=8
